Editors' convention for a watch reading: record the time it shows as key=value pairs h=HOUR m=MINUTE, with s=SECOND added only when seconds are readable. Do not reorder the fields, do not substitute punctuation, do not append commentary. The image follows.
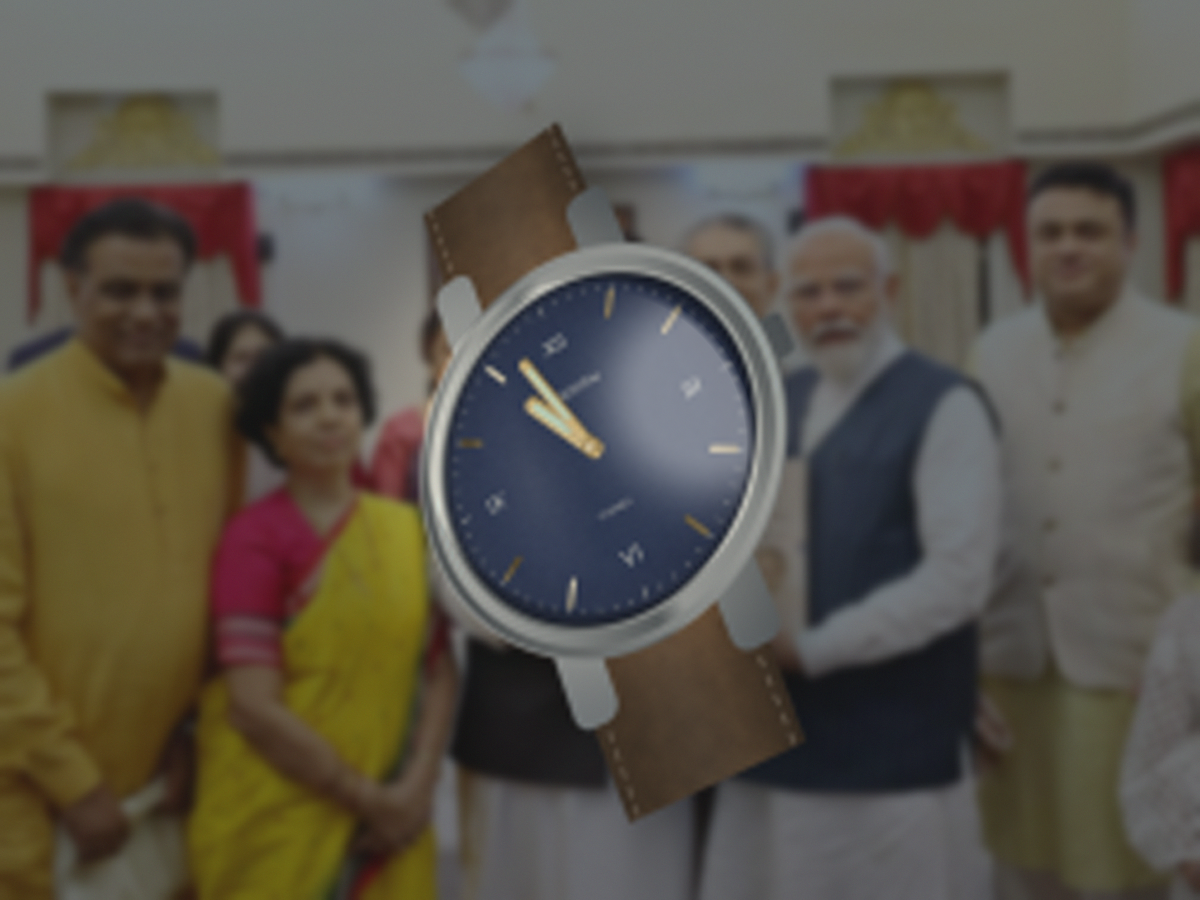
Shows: h=10 m=57
